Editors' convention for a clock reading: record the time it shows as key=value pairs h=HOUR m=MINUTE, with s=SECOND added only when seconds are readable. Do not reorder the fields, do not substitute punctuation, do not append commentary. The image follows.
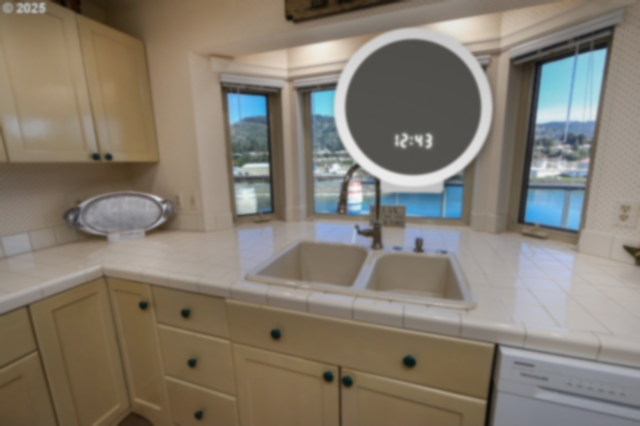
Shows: h=12 m=43
